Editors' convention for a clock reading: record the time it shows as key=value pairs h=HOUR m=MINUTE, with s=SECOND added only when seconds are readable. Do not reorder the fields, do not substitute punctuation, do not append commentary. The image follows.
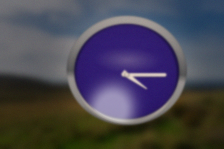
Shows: h=4 m=15
